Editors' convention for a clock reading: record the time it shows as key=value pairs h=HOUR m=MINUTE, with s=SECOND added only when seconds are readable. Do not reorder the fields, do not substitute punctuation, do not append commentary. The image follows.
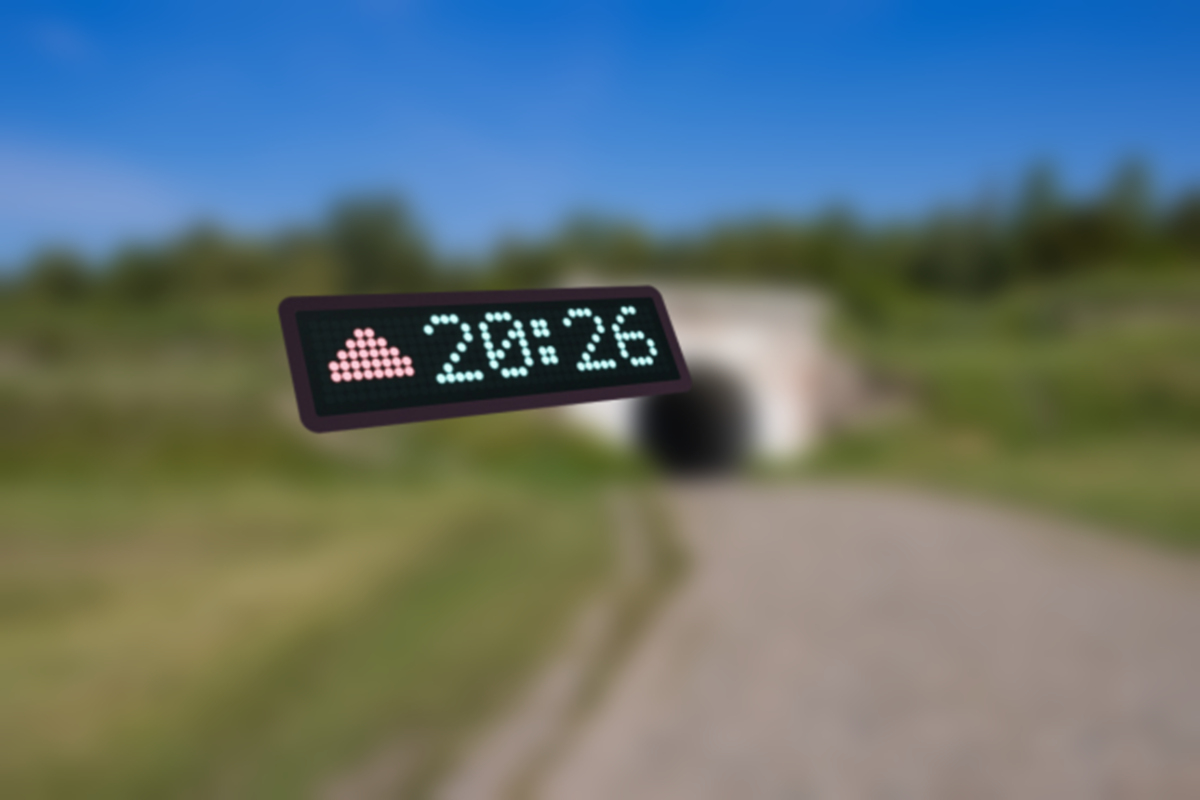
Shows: h=20 m=26
